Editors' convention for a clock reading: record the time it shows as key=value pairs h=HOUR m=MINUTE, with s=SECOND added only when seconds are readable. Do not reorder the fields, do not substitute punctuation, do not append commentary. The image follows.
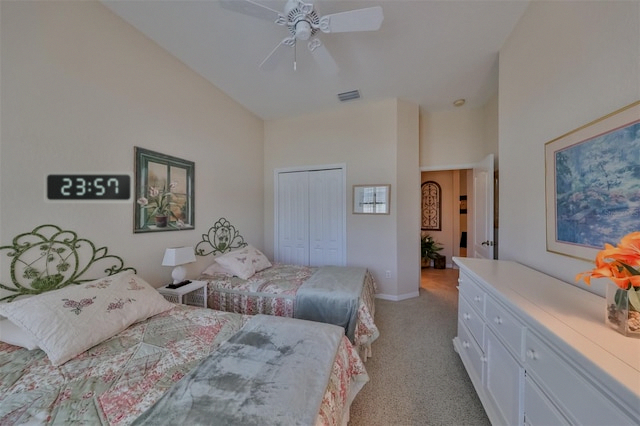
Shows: h=23 m=57
